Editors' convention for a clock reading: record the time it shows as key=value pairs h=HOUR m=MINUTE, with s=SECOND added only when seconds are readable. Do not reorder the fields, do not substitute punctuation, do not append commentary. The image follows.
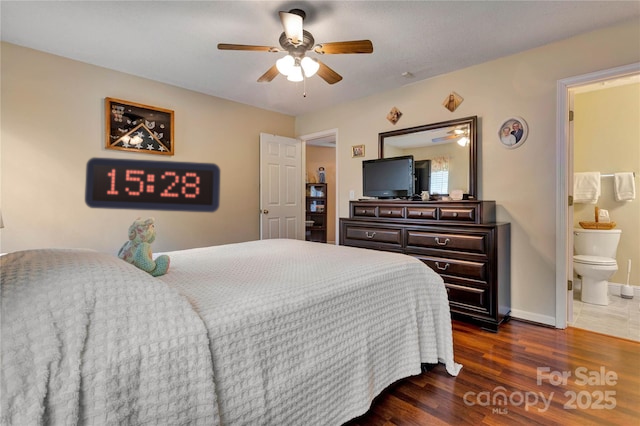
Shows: h=15 m=28
